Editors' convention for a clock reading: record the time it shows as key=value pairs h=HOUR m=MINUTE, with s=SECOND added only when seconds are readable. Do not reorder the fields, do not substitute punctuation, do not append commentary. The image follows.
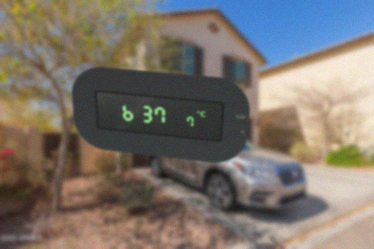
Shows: h=6 m=37
